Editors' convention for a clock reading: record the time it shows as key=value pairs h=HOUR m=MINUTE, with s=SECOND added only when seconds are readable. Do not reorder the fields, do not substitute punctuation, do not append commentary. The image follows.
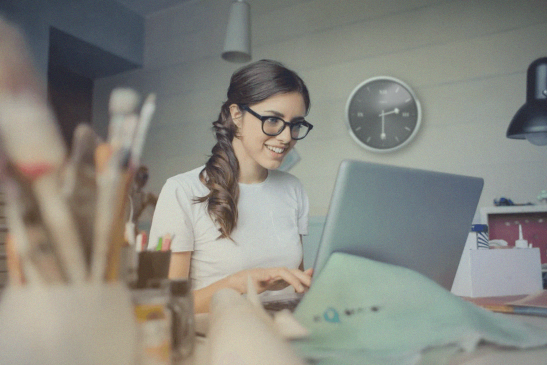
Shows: h=2 m=30
